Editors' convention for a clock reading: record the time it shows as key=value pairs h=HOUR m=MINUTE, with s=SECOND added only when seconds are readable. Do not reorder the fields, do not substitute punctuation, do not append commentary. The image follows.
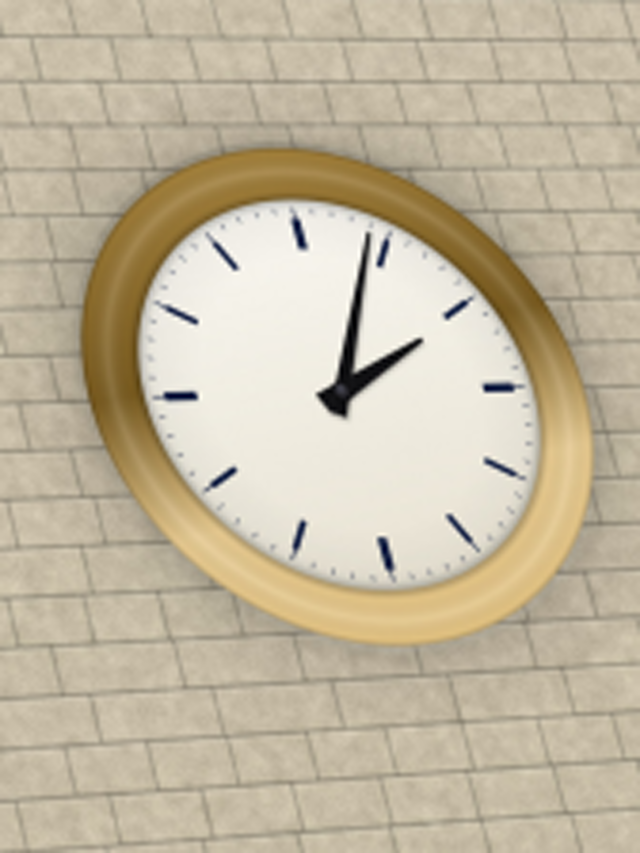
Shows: h=2 m=4
